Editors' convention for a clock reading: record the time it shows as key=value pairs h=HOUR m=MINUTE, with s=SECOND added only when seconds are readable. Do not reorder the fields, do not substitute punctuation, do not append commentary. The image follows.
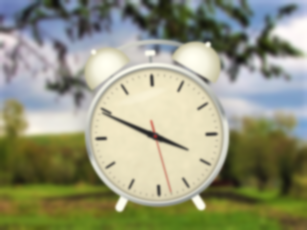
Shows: h=3 m=49 s=28
